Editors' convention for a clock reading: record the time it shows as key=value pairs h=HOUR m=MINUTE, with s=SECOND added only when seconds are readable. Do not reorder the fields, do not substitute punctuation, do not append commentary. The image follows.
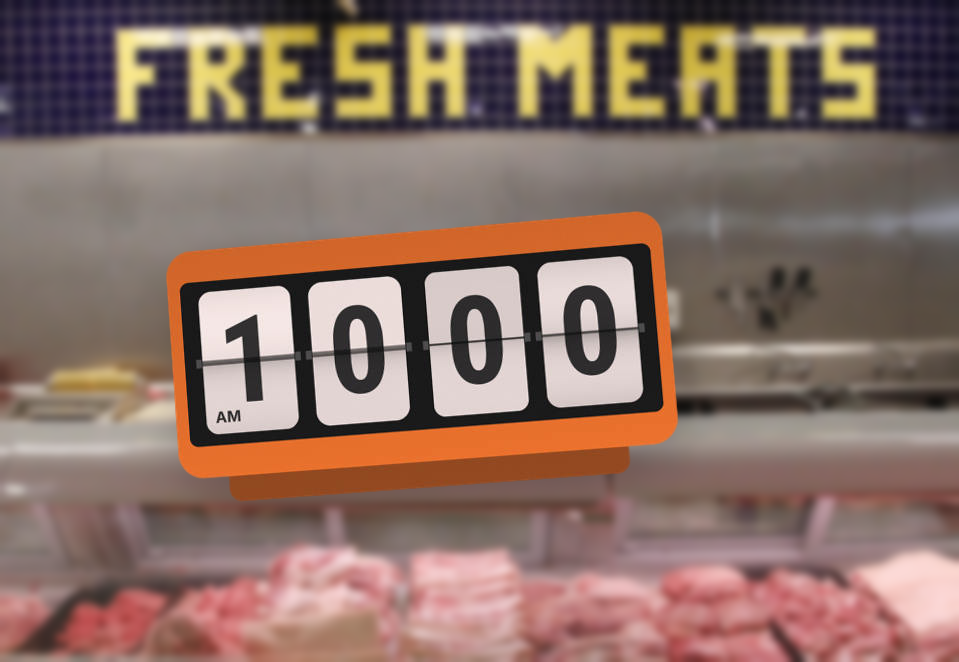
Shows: h=10 m=0
